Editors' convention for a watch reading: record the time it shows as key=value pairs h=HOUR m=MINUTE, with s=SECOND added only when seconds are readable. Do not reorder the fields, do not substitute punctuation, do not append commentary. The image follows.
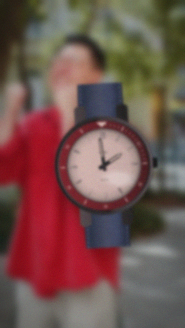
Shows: h=1 m=59
